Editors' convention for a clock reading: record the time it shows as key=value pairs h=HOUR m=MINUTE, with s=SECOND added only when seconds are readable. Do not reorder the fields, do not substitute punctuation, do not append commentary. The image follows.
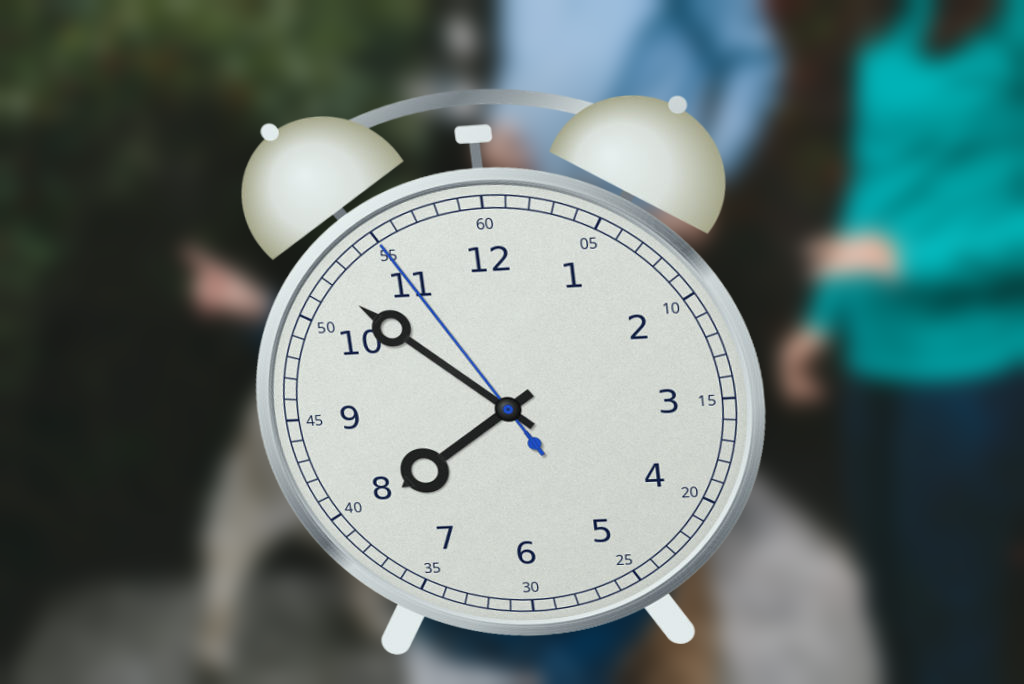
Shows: h=7 m=51 s=55
